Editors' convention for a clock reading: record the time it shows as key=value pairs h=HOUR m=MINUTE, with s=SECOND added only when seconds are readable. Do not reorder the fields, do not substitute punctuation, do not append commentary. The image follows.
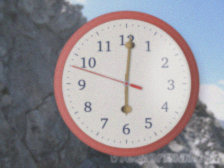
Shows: h=6 m=0 s=48
